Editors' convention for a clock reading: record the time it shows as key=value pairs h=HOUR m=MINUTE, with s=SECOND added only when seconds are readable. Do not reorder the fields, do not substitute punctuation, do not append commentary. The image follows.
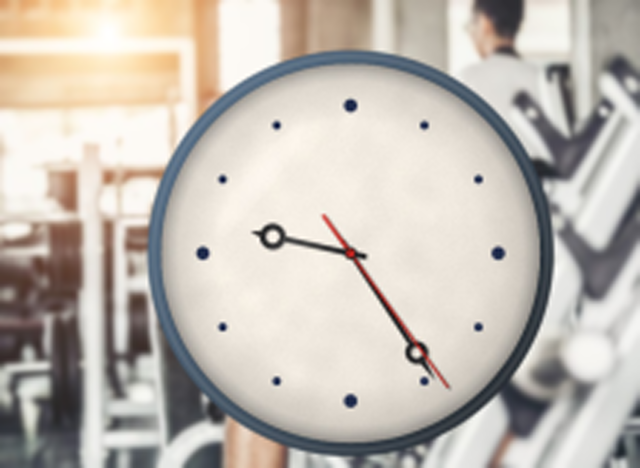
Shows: h=9 m=24 s=24
